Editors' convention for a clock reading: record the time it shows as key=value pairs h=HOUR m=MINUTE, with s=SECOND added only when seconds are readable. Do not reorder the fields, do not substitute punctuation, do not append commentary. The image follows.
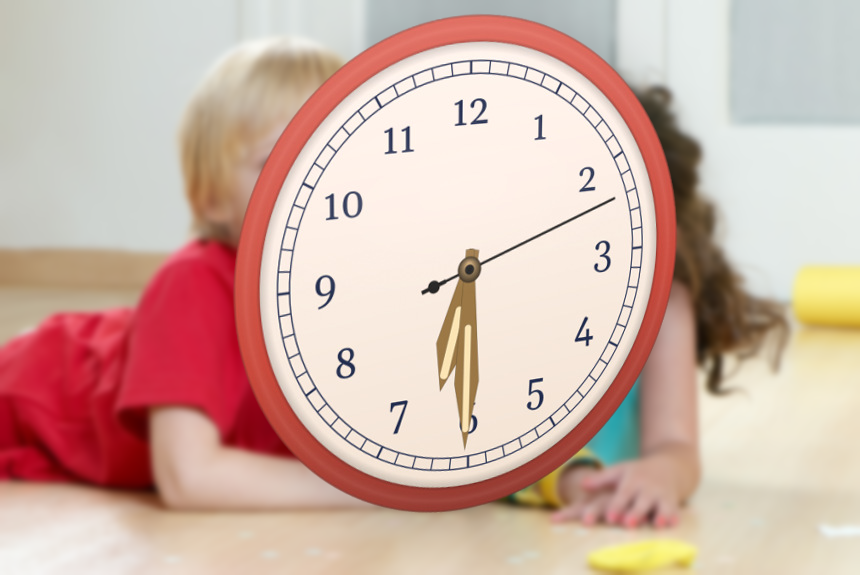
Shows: h=6 m=30 s=12
